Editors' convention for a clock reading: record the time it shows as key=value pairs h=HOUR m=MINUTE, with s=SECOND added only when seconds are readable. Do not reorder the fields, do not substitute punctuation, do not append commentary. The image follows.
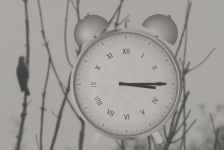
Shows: h=3 m=15
